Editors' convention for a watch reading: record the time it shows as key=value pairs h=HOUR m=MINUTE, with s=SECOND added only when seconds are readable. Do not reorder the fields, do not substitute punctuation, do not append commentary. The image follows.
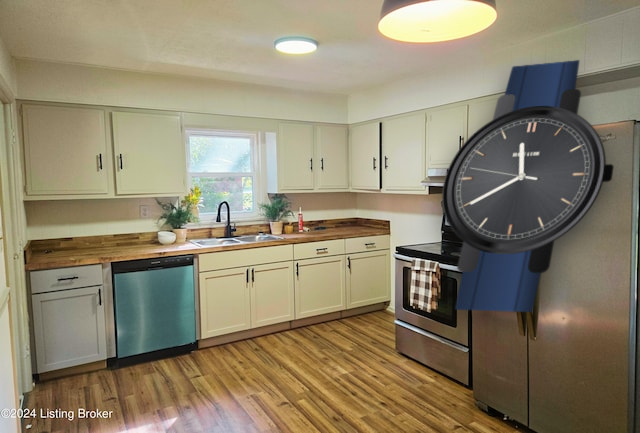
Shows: h=11 m=39 s=47
